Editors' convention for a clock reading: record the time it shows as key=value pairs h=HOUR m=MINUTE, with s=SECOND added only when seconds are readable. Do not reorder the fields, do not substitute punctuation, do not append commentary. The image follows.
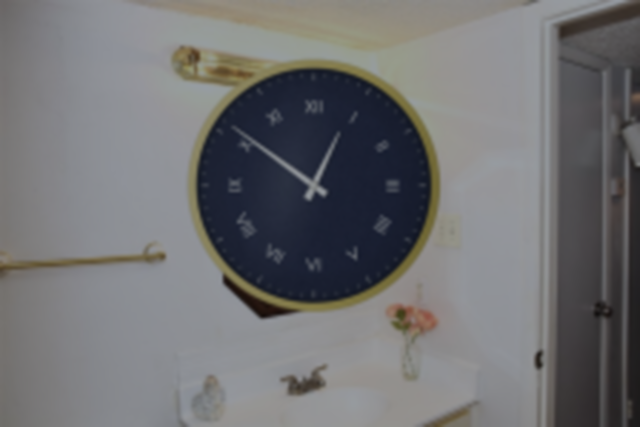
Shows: h=12 m=51
